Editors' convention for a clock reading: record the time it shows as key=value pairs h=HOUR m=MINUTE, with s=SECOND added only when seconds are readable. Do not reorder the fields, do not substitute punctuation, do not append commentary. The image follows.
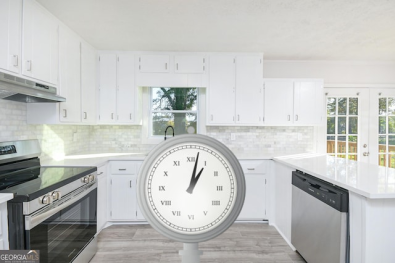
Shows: h=1 m=2
